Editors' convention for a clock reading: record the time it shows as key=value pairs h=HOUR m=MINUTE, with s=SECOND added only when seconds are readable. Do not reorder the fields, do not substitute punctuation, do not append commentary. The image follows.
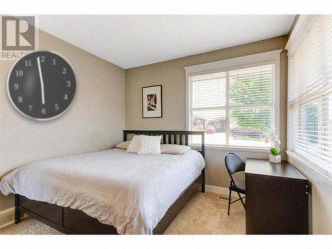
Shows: h=5 m=59
